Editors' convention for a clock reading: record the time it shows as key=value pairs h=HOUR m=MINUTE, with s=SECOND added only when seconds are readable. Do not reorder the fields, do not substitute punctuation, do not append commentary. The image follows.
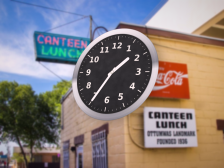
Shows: h=1 m=35
